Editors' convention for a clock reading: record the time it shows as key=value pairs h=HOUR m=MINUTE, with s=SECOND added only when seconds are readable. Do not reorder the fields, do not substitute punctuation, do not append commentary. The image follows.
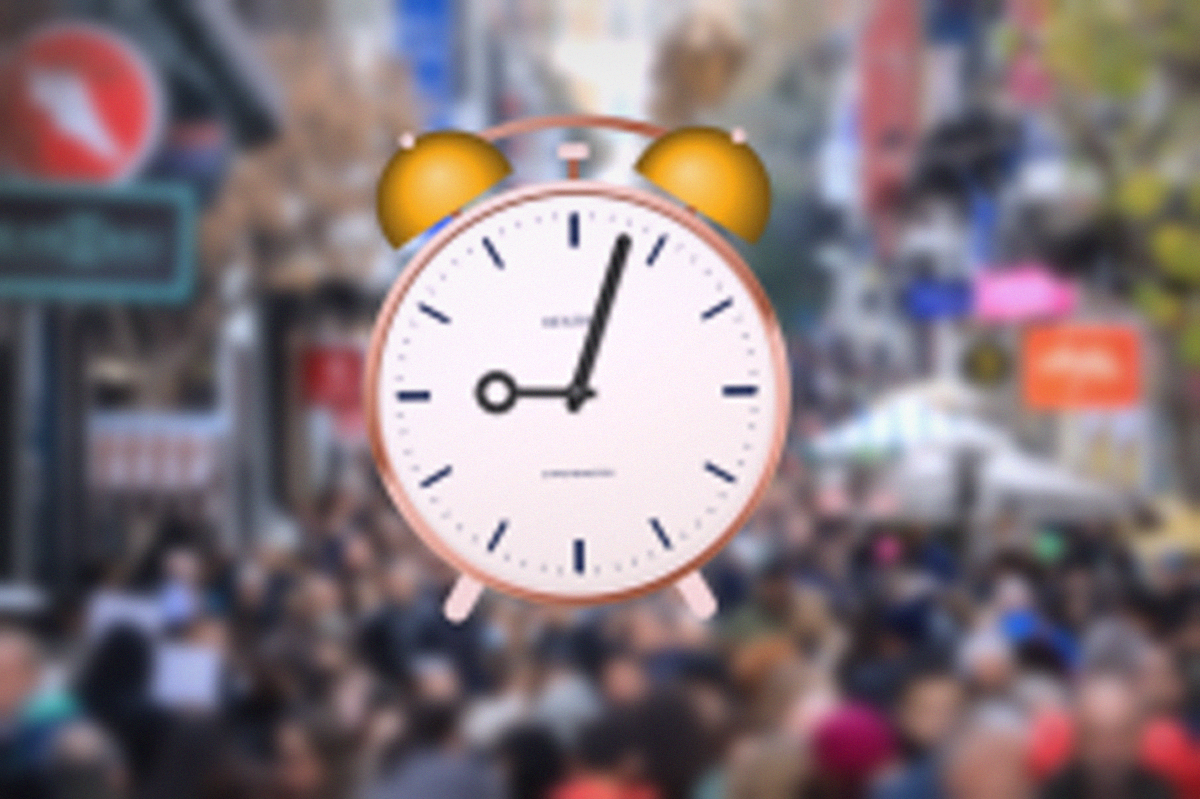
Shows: h=9 m=3
